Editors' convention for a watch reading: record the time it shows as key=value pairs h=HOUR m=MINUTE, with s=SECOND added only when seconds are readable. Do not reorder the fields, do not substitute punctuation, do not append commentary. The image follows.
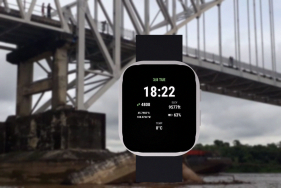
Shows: h=18 m=22
